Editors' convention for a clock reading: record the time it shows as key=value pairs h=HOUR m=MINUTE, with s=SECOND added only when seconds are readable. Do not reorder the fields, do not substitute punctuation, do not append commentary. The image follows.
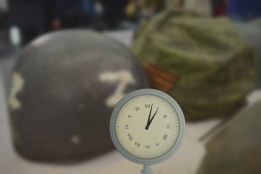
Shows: h=1 m=2
